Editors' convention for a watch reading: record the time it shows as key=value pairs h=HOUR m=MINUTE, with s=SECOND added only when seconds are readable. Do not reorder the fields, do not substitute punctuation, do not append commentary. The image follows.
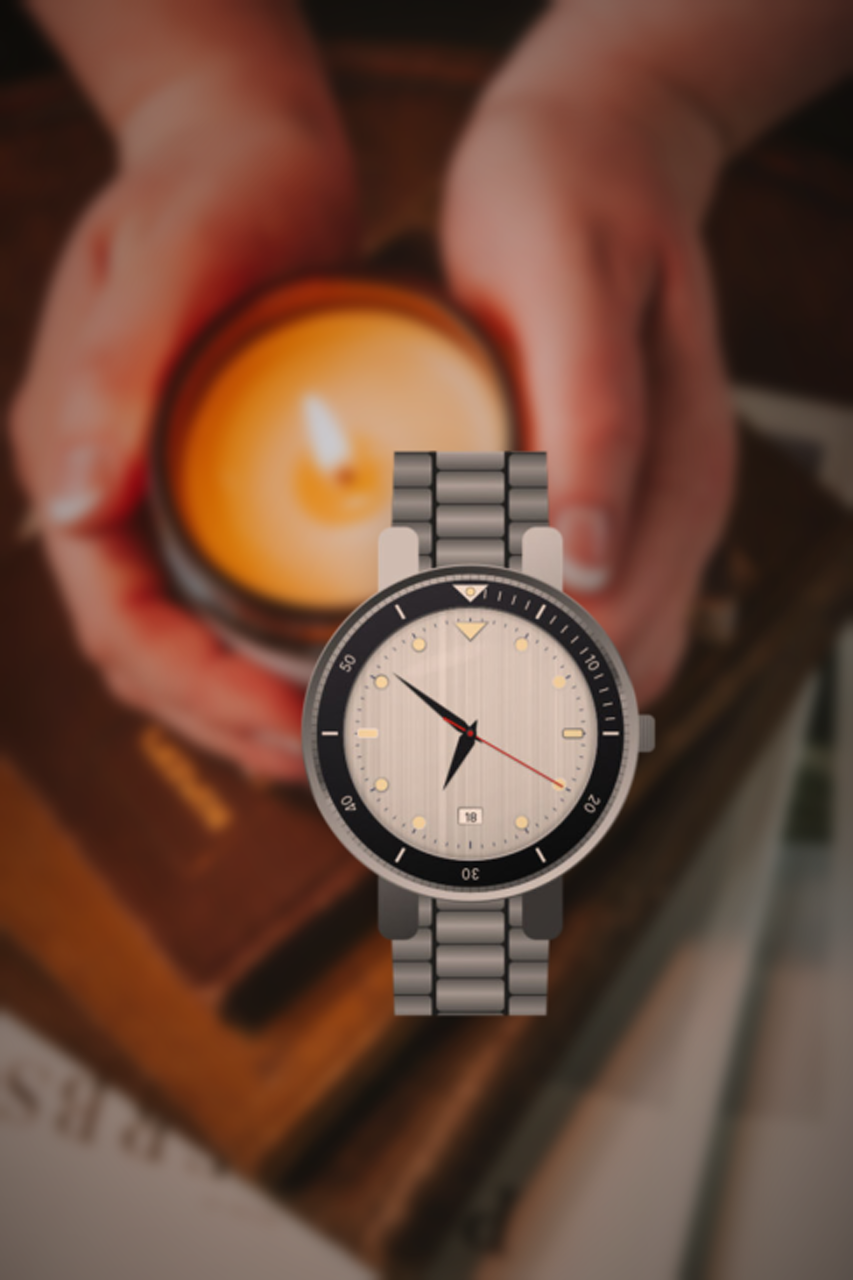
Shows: h=6 m=51 s=20
